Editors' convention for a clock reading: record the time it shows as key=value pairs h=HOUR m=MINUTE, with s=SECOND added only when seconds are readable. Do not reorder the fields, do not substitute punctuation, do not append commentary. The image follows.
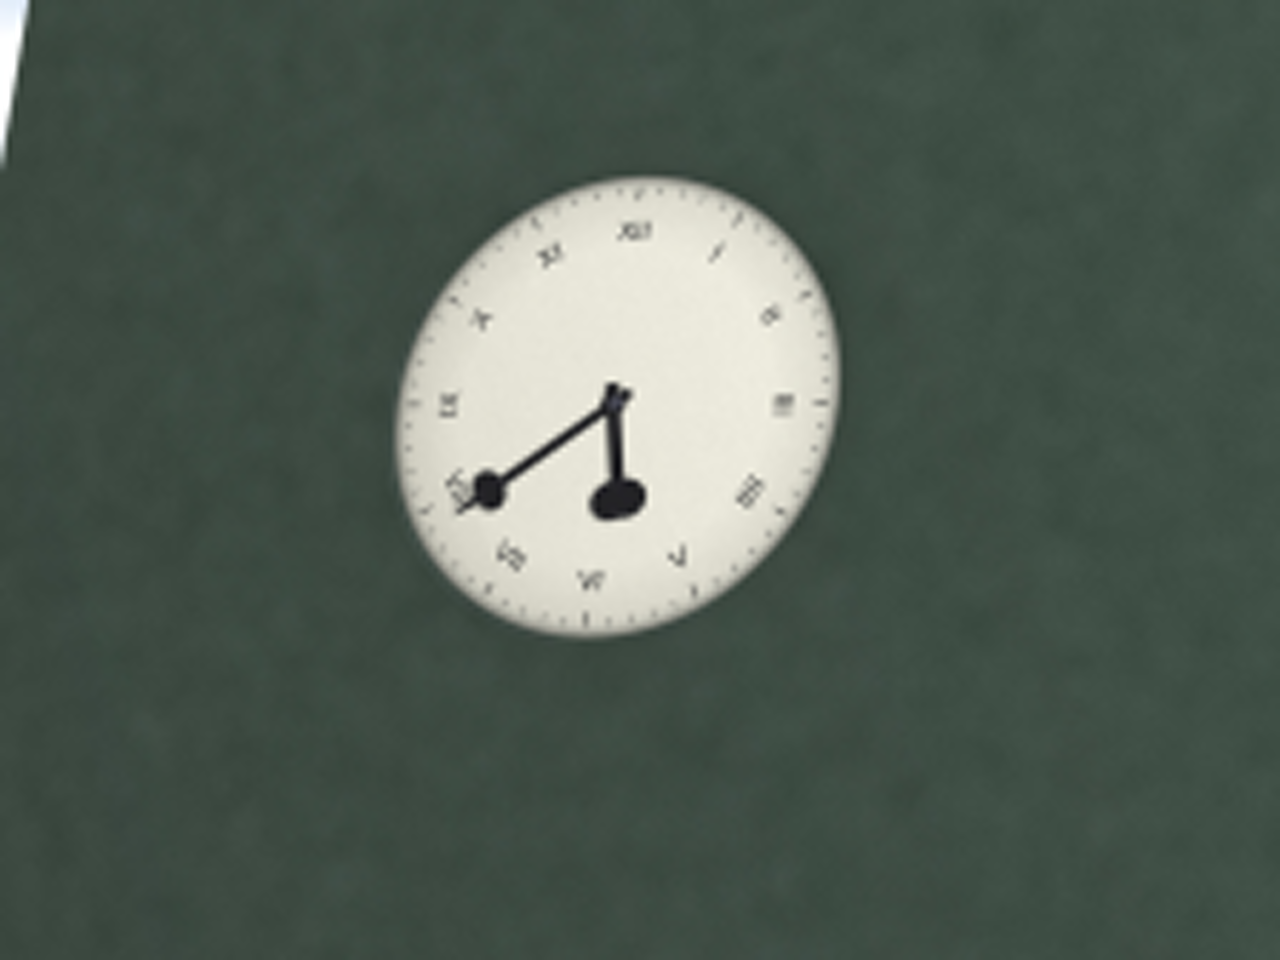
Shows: h=5 m=39
